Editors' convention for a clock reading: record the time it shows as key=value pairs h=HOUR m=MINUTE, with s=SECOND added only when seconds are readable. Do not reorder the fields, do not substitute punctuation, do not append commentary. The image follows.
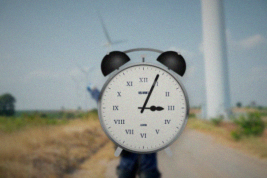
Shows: h=3 m=4
